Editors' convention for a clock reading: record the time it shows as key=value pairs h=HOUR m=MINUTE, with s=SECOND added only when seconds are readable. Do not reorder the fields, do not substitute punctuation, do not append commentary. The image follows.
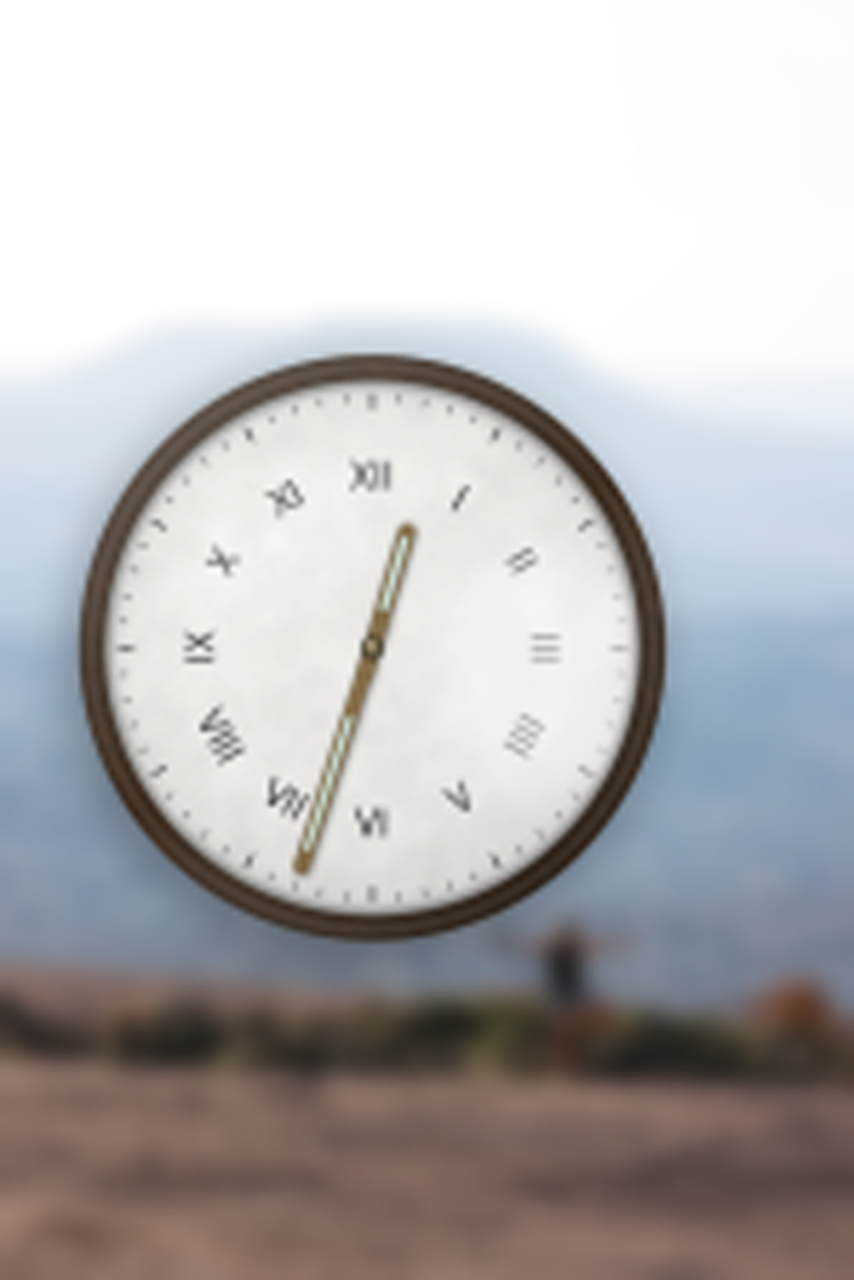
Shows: h=12 m=33
